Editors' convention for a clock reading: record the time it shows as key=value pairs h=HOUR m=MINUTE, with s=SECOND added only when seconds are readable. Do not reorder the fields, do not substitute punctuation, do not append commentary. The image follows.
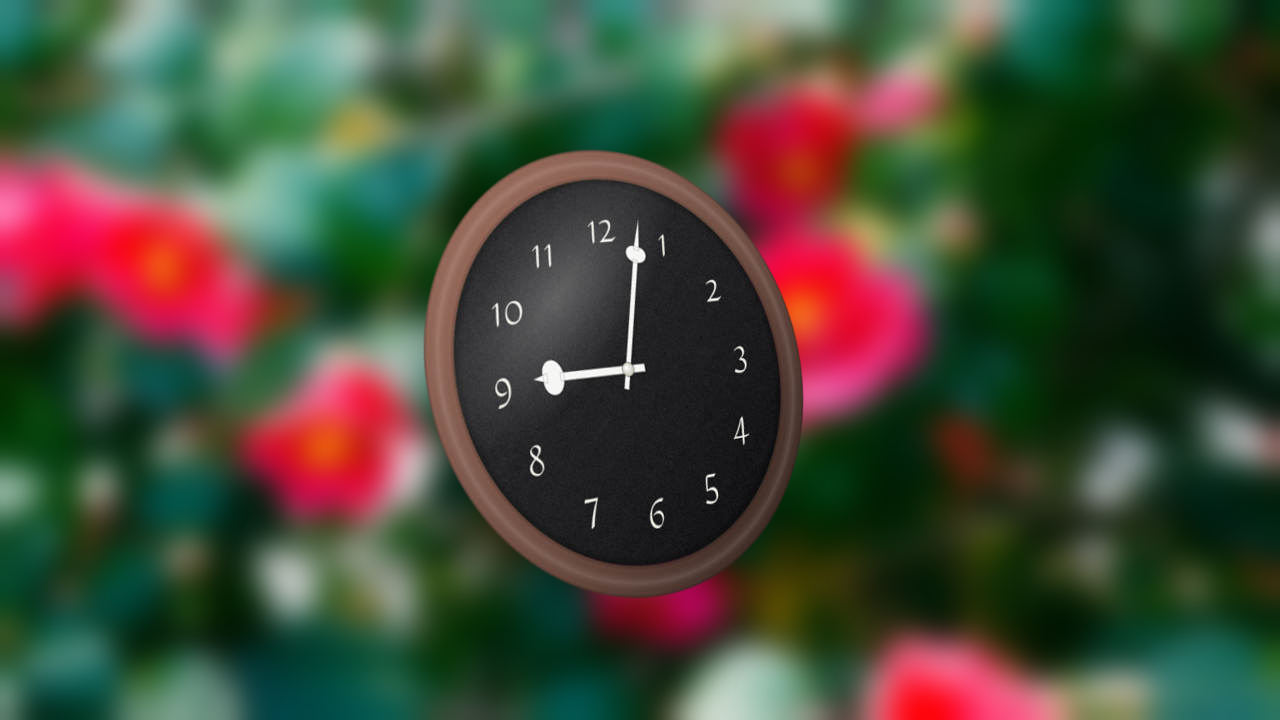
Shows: h=9 m=3
